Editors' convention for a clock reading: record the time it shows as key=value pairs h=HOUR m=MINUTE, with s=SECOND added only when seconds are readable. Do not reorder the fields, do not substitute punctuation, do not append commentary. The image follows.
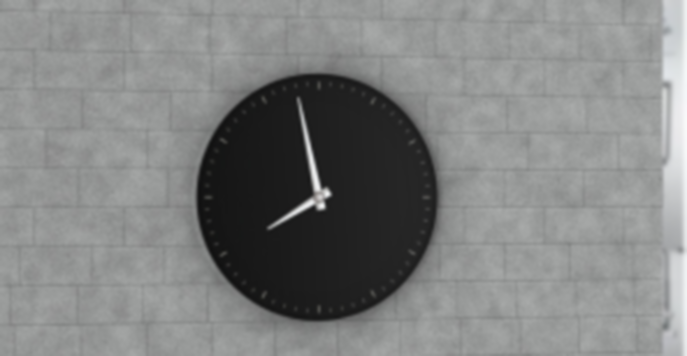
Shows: h=7 m=58
